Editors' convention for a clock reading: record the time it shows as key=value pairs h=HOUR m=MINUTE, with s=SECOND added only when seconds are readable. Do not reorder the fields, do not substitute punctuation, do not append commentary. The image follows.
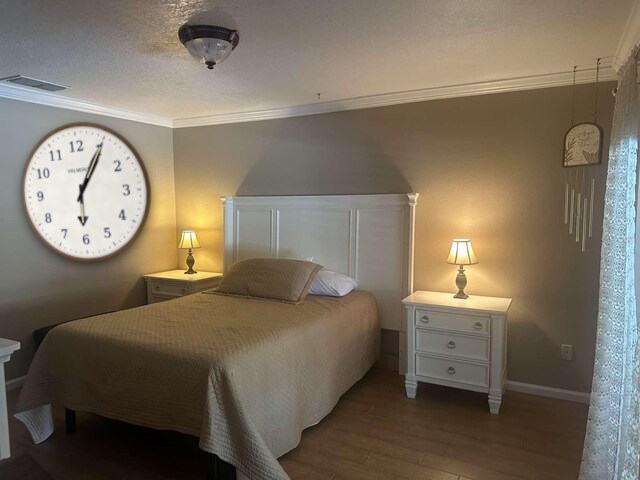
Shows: h=6 m=5
